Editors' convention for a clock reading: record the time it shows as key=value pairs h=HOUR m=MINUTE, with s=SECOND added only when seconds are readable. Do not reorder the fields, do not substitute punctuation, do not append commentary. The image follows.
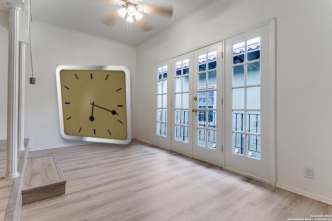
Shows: h=6 m=18
